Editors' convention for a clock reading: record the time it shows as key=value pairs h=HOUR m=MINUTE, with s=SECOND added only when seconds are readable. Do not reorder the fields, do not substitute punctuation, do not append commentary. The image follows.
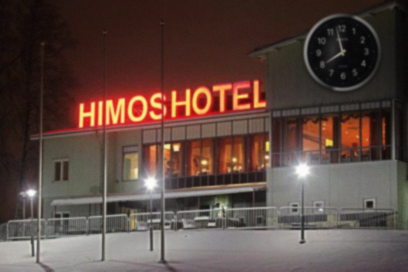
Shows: h=7 m=58
